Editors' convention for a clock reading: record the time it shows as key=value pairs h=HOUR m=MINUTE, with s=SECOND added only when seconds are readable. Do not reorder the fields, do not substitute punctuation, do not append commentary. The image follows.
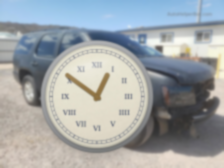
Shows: h=12 m=51
